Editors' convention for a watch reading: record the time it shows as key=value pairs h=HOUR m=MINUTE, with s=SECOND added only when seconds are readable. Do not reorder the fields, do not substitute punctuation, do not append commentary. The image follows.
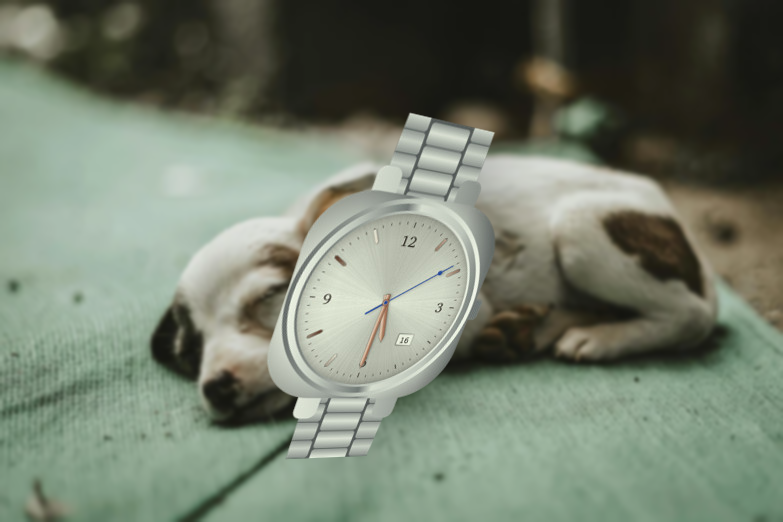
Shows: h=5 m=30 s=9
